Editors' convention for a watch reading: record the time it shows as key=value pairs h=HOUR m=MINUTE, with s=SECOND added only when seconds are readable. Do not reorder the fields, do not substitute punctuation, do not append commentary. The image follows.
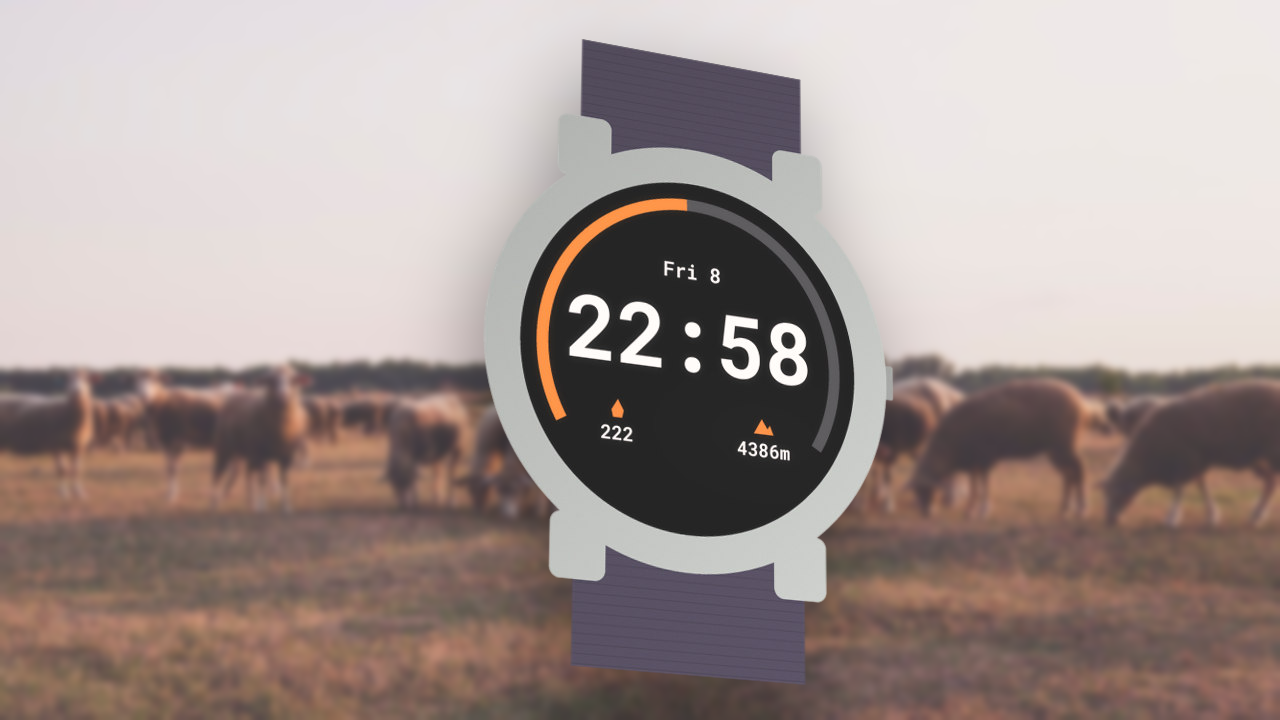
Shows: h=22 m=58
